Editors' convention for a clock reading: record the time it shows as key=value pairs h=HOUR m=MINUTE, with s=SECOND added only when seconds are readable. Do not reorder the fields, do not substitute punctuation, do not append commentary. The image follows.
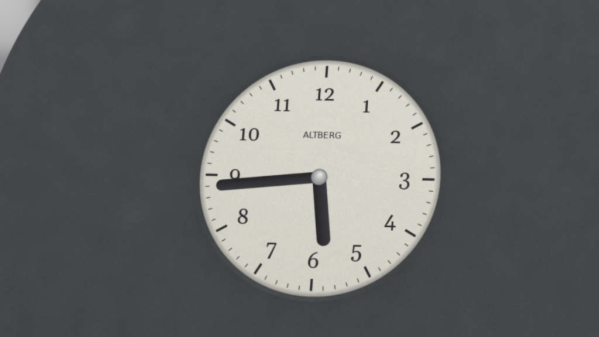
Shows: h=5 m=44
